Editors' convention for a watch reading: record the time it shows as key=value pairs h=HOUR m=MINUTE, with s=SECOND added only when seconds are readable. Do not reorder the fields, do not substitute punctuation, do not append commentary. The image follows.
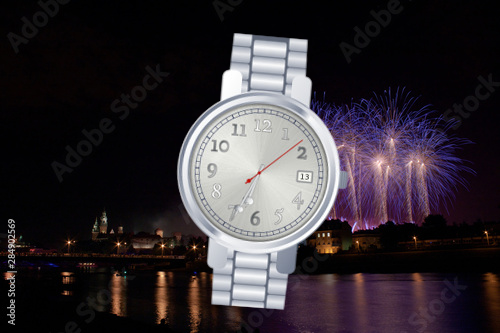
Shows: h=6 m=34 s=8
